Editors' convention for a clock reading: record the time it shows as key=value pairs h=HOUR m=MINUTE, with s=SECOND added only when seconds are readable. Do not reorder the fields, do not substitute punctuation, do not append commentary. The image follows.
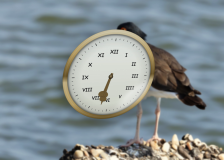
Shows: h=6 m=32
